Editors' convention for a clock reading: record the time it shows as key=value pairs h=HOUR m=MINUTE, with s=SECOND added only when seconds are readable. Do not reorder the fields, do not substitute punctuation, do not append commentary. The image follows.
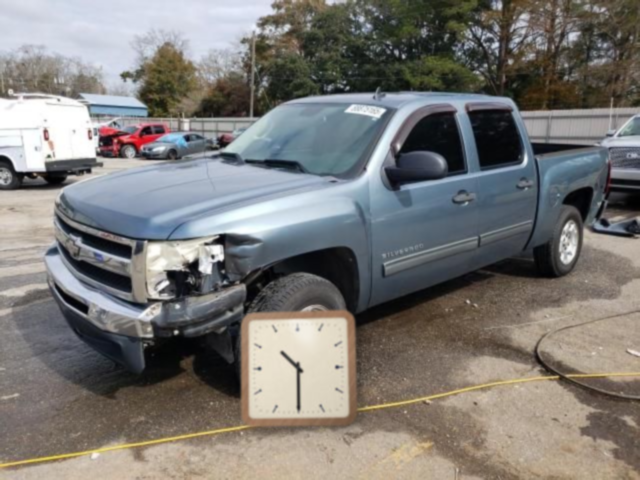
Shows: h=10 m=30
